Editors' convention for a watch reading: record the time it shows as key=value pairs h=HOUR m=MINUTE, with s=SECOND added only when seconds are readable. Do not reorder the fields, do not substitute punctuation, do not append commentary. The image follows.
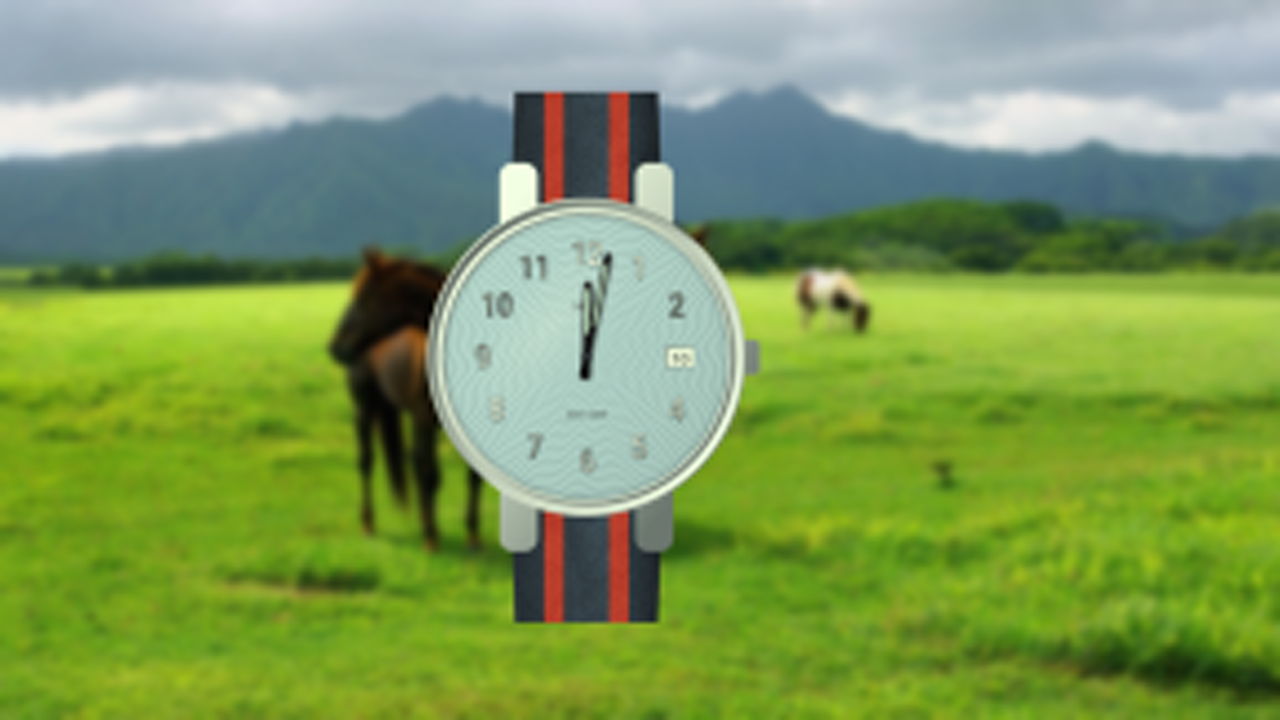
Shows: h=12 m=2
